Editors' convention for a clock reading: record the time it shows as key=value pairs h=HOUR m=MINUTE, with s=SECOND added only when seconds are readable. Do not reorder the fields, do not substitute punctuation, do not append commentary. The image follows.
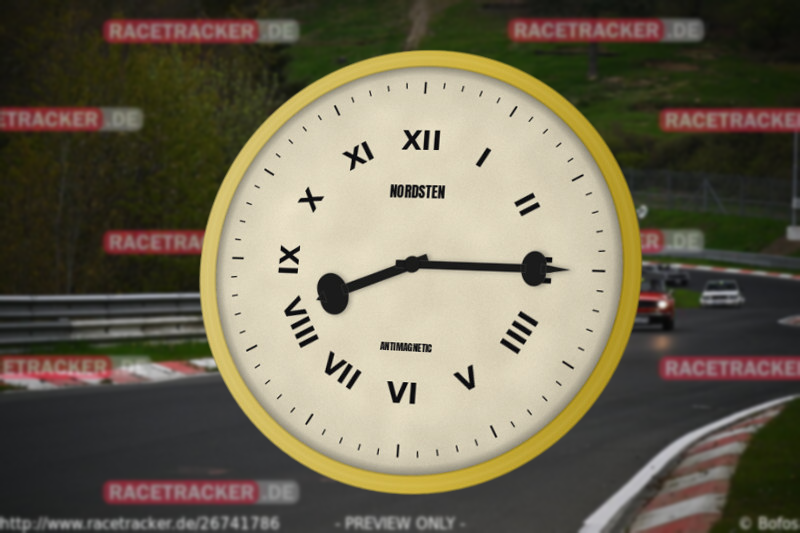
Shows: h=8 m=15
